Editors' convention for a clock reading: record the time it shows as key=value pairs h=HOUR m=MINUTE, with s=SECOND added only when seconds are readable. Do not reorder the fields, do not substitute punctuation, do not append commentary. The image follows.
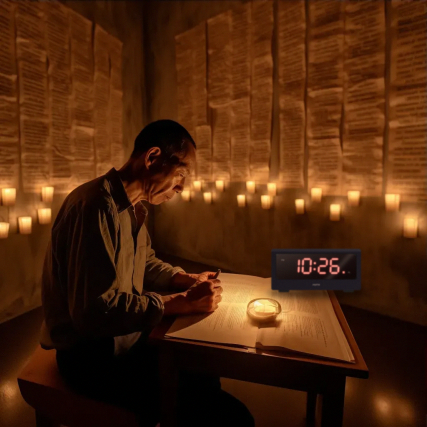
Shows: h=10 m=26
